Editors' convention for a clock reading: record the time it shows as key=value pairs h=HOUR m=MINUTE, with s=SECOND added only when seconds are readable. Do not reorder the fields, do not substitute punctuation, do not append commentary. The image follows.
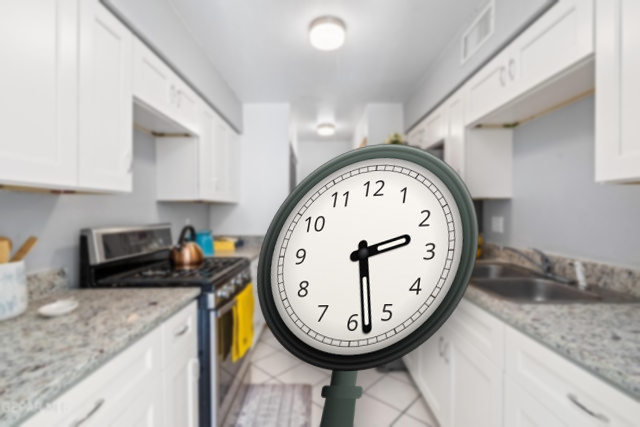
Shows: h=2 m=28
